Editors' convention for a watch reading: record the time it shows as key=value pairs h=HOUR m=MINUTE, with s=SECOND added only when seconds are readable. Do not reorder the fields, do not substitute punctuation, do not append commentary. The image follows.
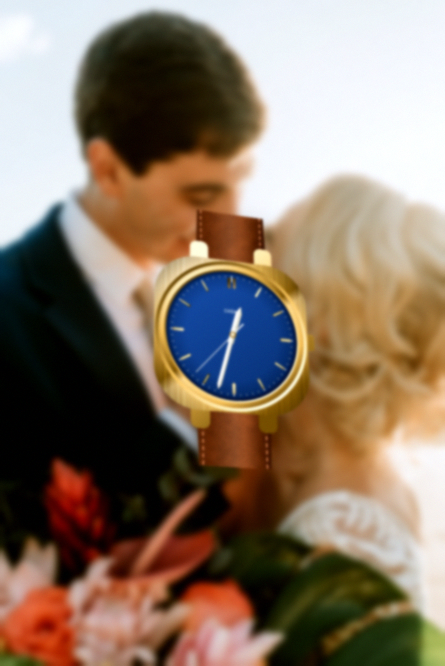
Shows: h=12 m=32 s=37
